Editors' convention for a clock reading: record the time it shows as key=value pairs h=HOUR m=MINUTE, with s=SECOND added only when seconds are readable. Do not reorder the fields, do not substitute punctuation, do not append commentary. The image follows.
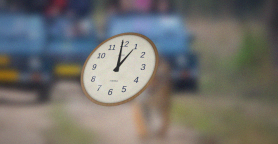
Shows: h=12 m=59
